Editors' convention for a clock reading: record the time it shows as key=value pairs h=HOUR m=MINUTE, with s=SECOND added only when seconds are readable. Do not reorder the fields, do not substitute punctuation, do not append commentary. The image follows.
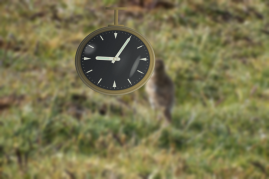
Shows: h=9 m=5
